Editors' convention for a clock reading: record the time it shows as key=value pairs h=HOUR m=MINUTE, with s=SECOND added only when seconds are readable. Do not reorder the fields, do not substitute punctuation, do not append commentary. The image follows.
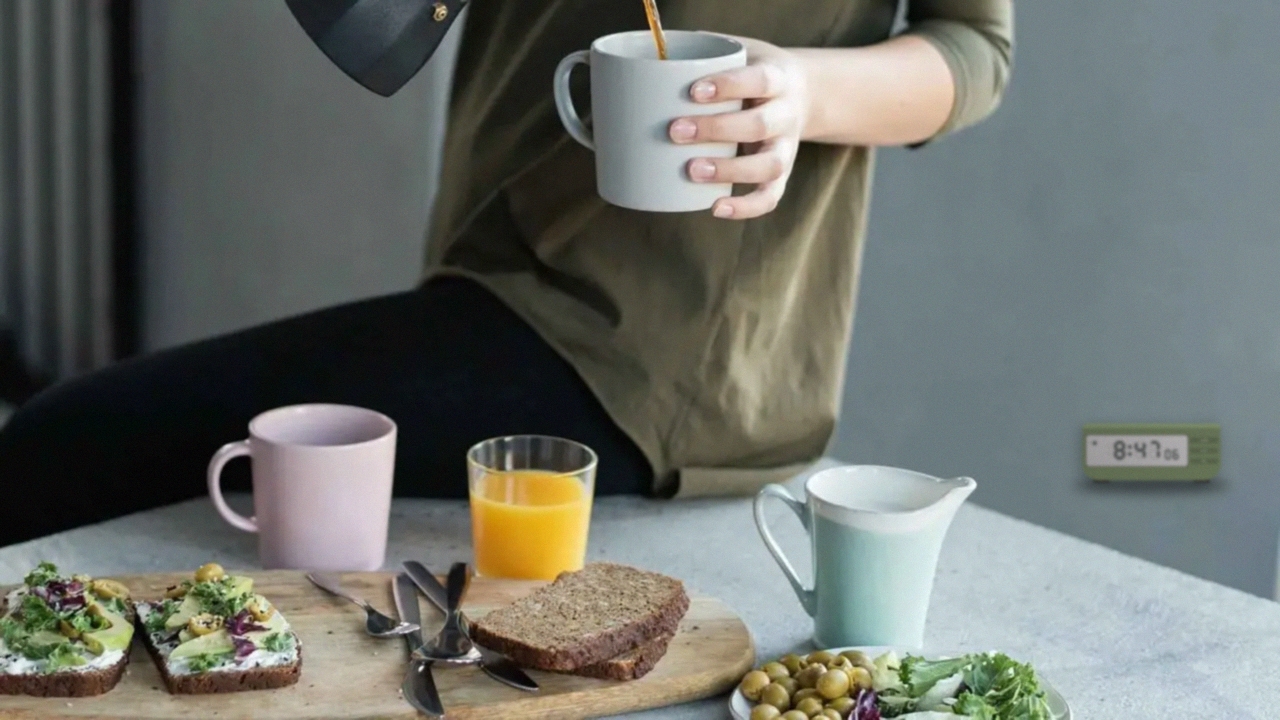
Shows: h=8 m=47
